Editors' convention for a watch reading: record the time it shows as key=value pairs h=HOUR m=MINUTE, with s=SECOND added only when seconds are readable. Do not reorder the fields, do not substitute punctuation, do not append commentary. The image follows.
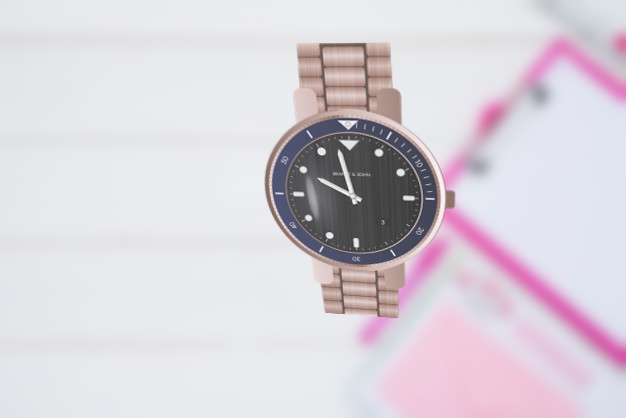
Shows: h=9 m=58
